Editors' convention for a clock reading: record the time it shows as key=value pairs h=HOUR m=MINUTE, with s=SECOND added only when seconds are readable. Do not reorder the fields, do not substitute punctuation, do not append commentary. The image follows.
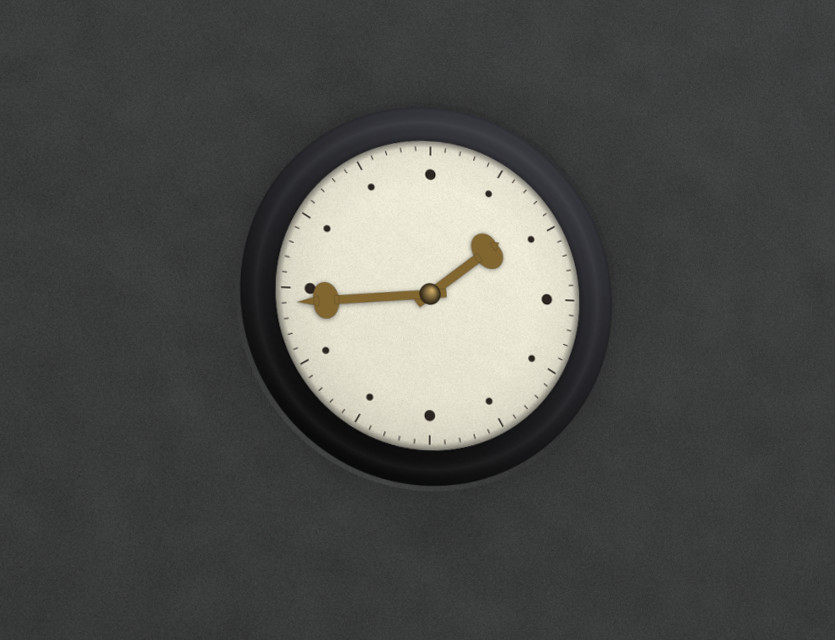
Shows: h=1 m=44
